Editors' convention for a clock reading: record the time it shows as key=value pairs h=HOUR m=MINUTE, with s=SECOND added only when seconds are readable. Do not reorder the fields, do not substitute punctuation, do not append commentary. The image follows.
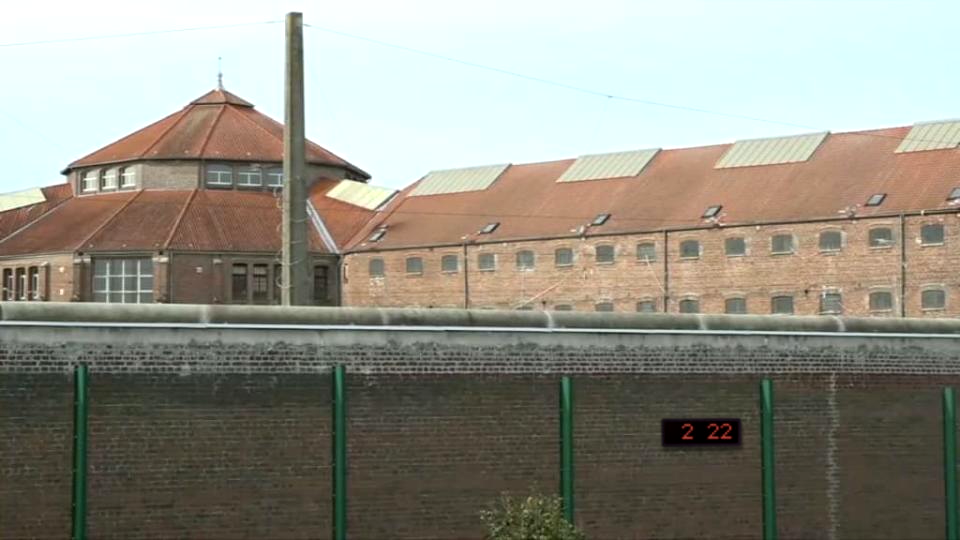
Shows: h=2 m=22
